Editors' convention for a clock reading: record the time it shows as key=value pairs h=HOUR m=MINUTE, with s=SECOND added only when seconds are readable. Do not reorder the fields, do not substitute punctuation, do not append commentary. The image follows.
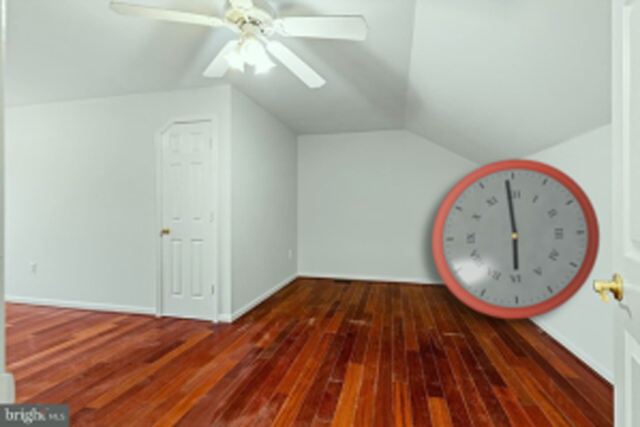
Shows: h=5 m=59
